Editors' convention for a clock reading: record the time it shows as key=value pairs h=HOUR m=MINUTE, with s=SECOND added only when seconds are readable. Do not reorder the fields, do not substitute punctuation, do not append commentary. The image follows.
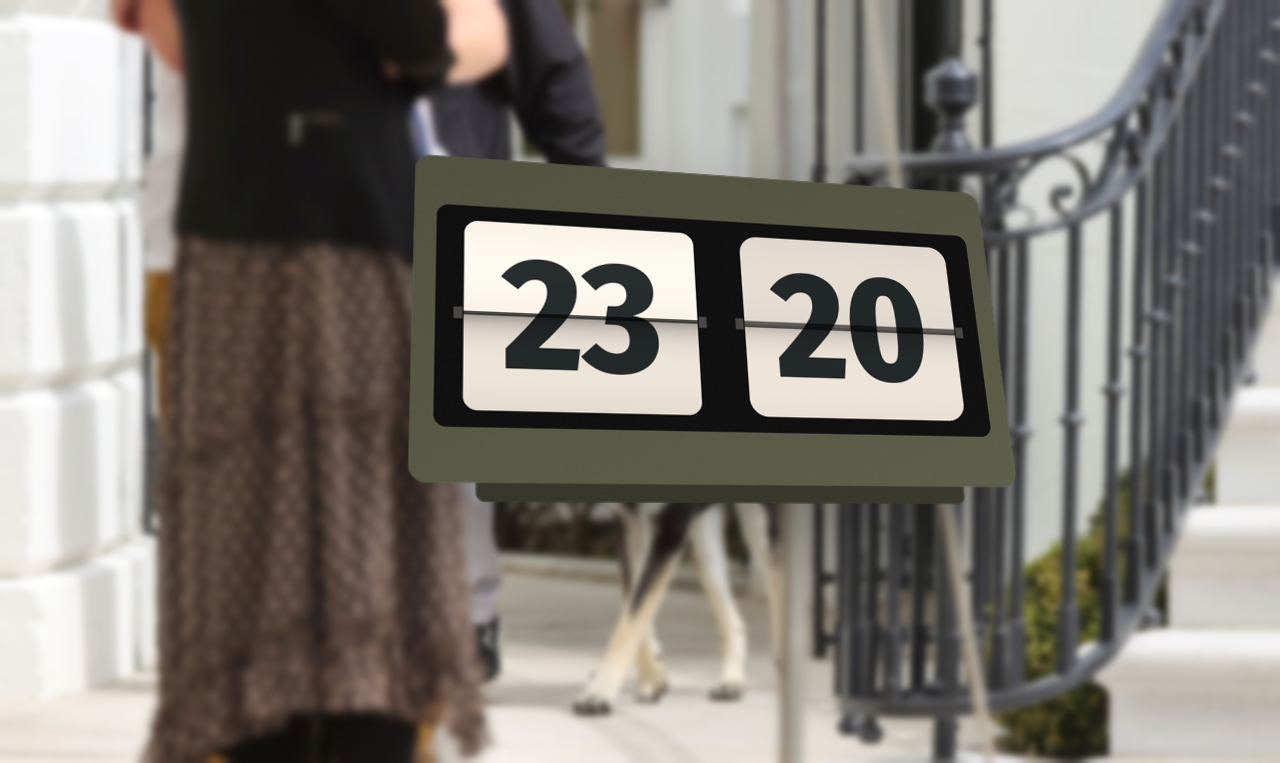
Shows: h=23 m=20
